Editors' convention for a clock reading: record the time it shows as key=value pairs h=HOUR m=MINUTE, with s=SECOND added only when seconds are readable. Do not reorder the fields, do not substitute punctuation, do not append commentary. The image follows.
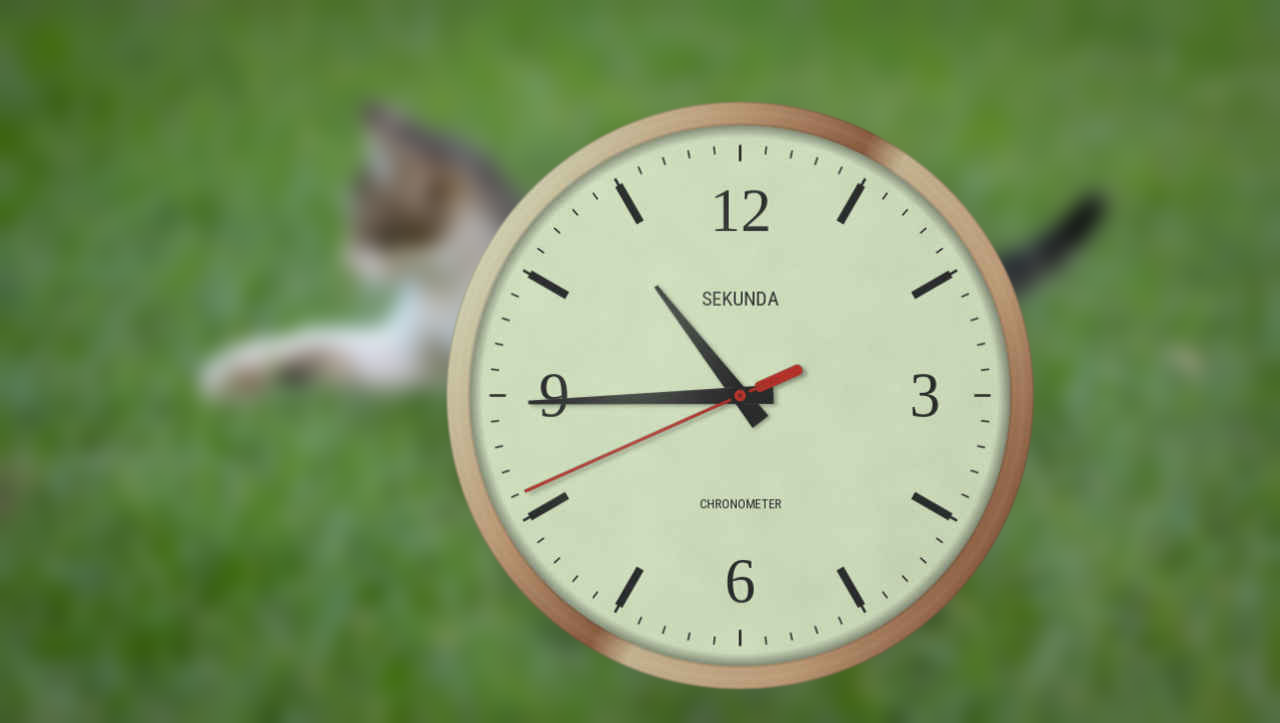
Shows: h=10 m=44 s=41
